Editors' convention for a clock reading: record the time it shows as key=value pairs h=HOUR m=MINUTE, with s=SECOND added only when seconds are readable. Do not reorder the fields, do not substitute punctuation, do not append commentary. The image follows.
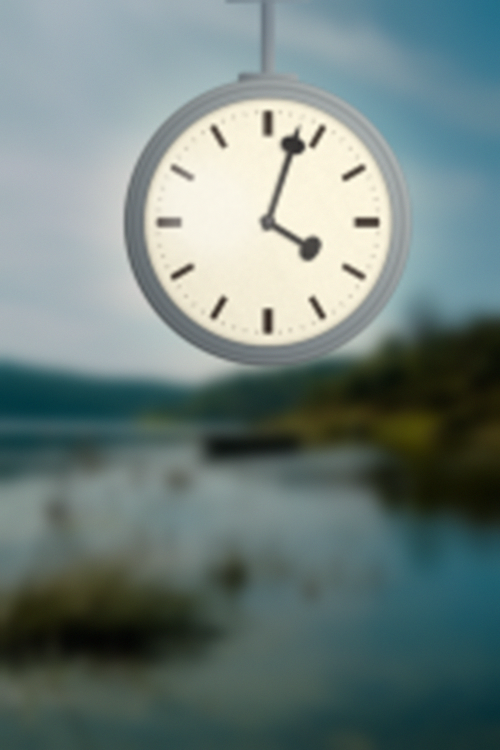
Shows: h=4 m=3
